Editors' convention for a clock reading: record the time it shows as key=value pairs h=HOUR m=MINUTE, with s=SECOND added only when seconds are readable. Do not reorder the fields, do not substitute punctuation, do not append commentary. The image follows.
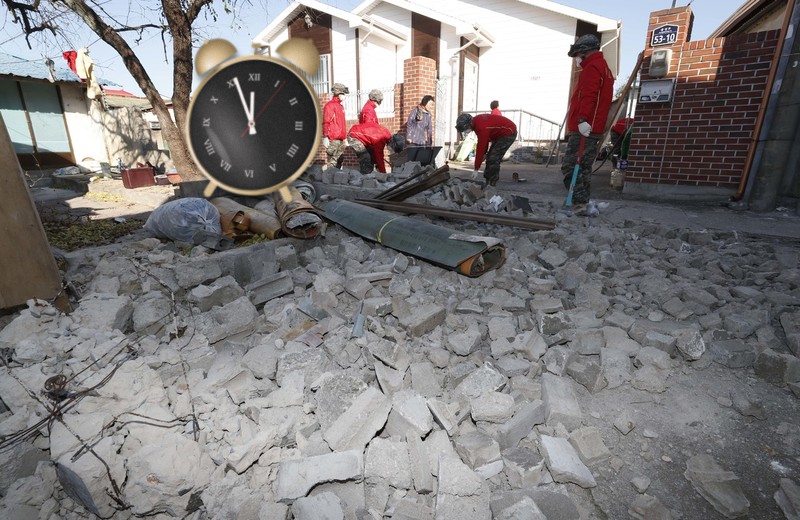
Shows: h=11 m=56 s=6
